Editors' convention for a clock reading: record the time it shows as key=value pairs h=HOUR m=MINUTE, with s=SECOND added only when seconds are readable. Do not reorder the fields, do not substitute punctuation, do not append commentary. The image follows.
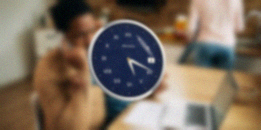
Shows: h=5 m=19
